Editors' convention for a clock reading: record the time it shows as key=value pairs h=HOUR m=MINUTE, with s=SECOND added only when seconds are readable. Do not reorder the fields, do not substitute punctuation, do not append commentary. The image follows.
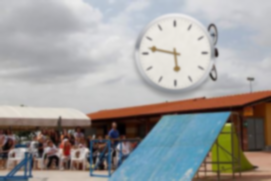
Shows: h=5 m=47
